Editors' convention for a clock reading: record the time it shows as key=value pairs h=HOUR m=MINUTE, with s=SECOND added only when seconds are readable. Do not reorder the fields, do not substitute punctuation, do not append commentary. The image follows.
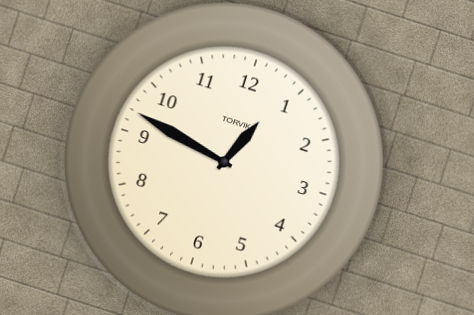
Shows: h=12 m=47
